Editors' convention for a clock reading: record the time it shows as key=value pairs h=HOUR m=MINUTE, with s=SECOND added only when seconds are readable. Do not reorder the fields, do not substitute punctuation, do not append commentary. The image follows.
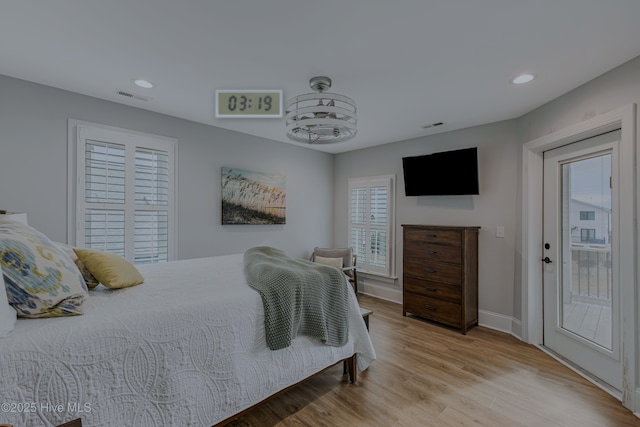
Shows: h=3 m=19
